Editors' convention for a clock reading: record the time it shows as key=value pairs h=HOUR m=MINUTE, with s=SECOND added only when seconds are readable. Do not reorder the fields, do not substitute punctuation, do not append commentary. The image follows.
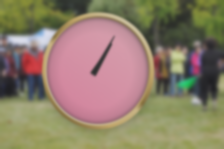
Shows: h=1 m=5
